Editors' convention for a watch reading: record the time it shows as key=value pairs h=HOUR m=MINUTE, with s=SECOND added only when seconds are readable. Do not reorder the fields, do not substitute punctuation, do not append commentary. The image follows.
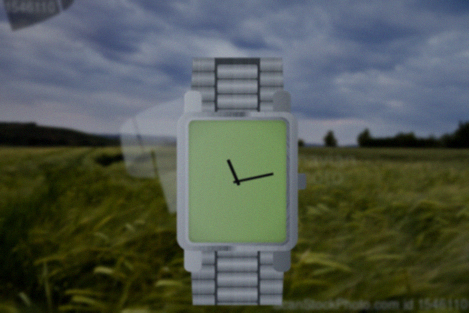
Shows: h=11 m=13
